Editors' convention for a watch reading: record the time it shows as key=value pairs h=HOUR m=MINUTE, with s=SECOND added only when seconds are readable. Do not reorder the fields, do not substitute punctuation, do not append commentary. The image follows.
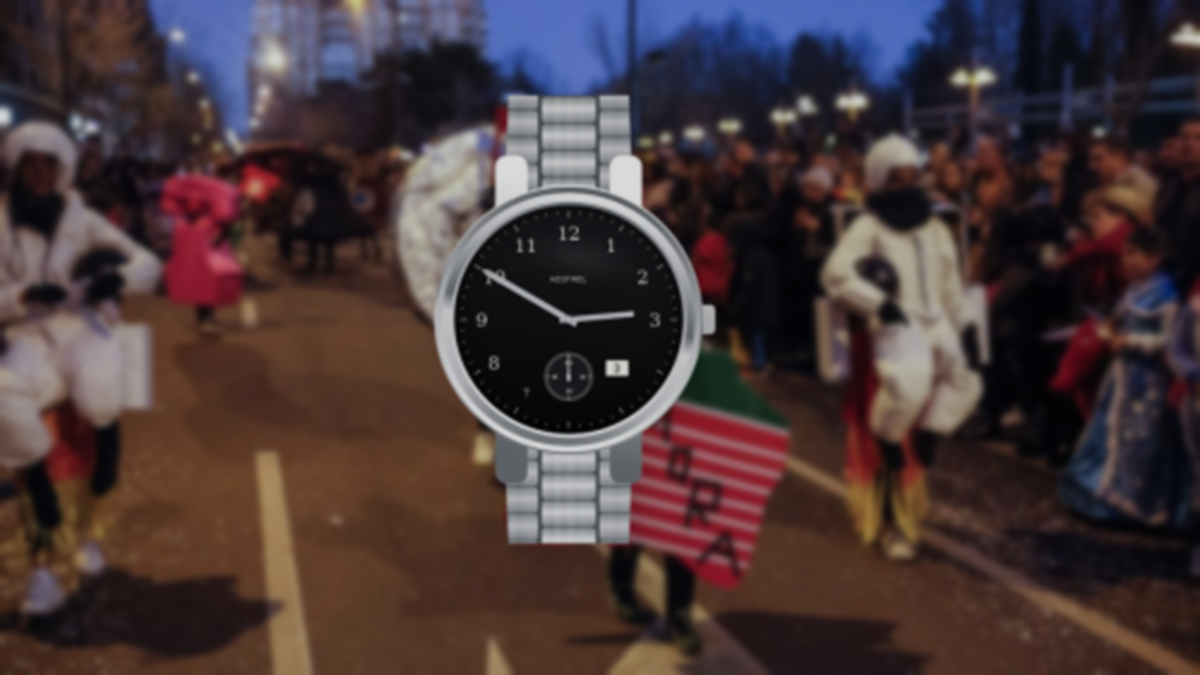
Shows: h=2 m=50
